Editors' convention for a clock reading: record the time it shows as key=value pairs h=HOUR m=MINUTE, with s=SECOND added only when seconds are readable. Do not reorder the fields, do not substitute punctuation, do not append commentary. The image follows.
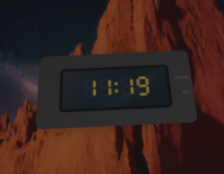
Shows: h=11 m=19
